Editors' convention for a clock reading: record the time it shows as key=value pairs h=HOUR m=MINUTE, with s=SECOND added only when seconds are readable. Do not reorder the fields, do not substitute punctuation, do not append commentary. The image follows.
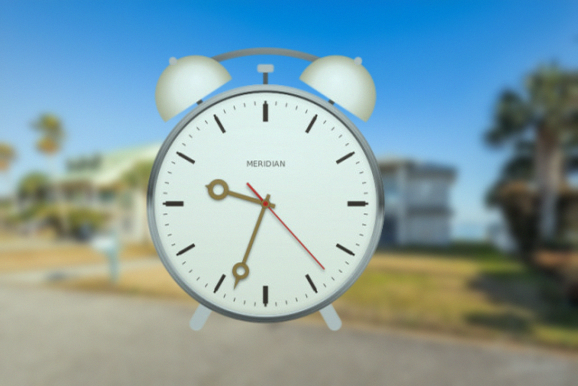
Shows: h=9 m=33 s=23
